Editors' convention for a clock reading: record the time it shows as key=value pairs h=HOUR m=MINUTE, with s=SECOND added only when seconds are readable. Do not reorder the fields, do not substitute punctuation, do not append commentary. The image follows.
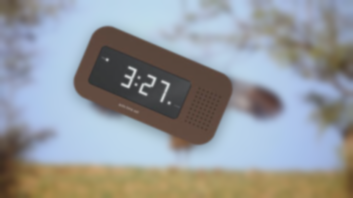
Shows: h=3 m=27
